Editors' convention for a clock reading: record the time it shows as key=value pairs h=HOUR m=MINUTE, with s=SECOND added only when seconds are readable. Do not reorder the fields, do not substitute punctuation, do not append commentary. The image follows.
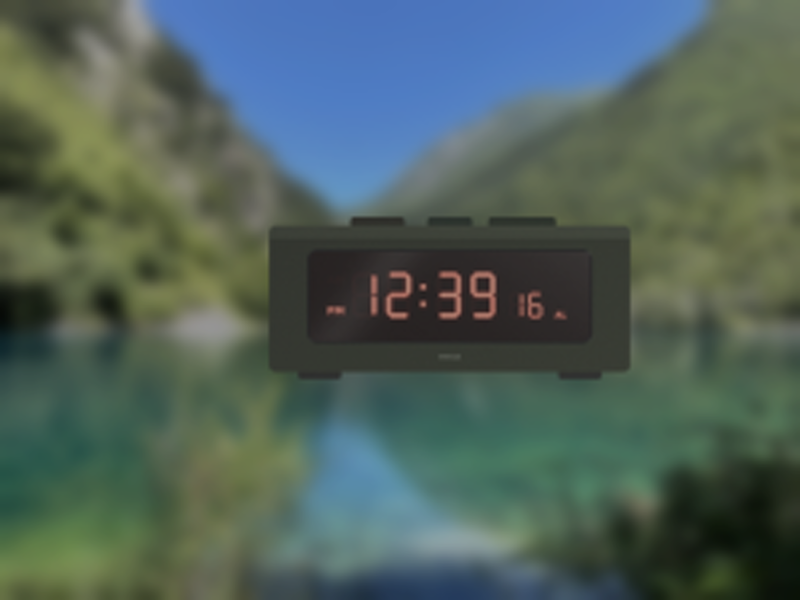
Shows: h=12 m=39 s=16
